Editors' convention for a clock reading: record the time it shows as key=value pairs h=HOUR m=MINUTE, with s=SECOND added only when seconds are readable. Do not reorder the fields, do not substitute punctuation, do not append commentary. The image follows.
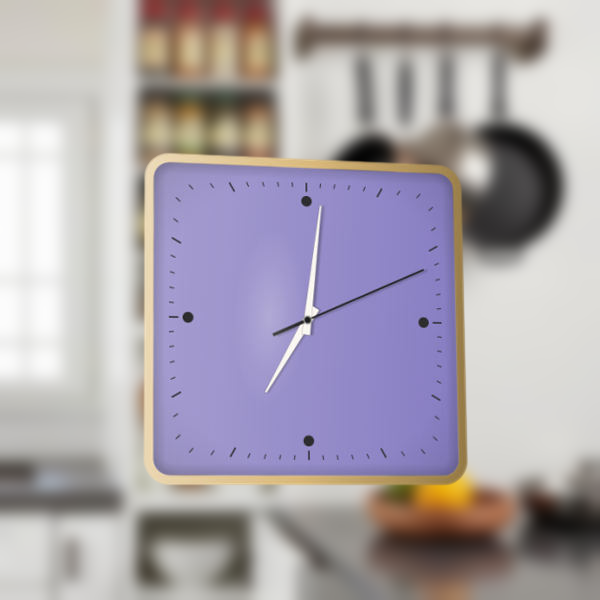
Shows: h=7 m=1 s=11
